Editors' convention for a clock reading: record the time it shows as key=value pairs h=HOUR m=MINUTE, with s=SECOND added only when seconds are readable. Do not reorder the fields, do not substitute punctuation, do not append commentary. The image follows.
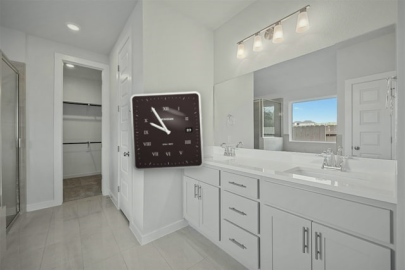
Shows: h=9 m=55
